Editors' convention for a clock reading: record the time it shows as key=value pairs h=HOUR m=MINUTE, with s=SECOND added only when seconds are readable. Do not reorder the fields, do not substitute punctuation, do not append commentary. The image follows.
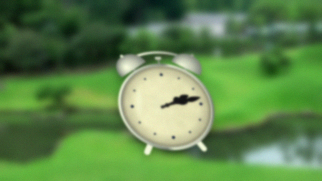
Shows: h=2 m=13
